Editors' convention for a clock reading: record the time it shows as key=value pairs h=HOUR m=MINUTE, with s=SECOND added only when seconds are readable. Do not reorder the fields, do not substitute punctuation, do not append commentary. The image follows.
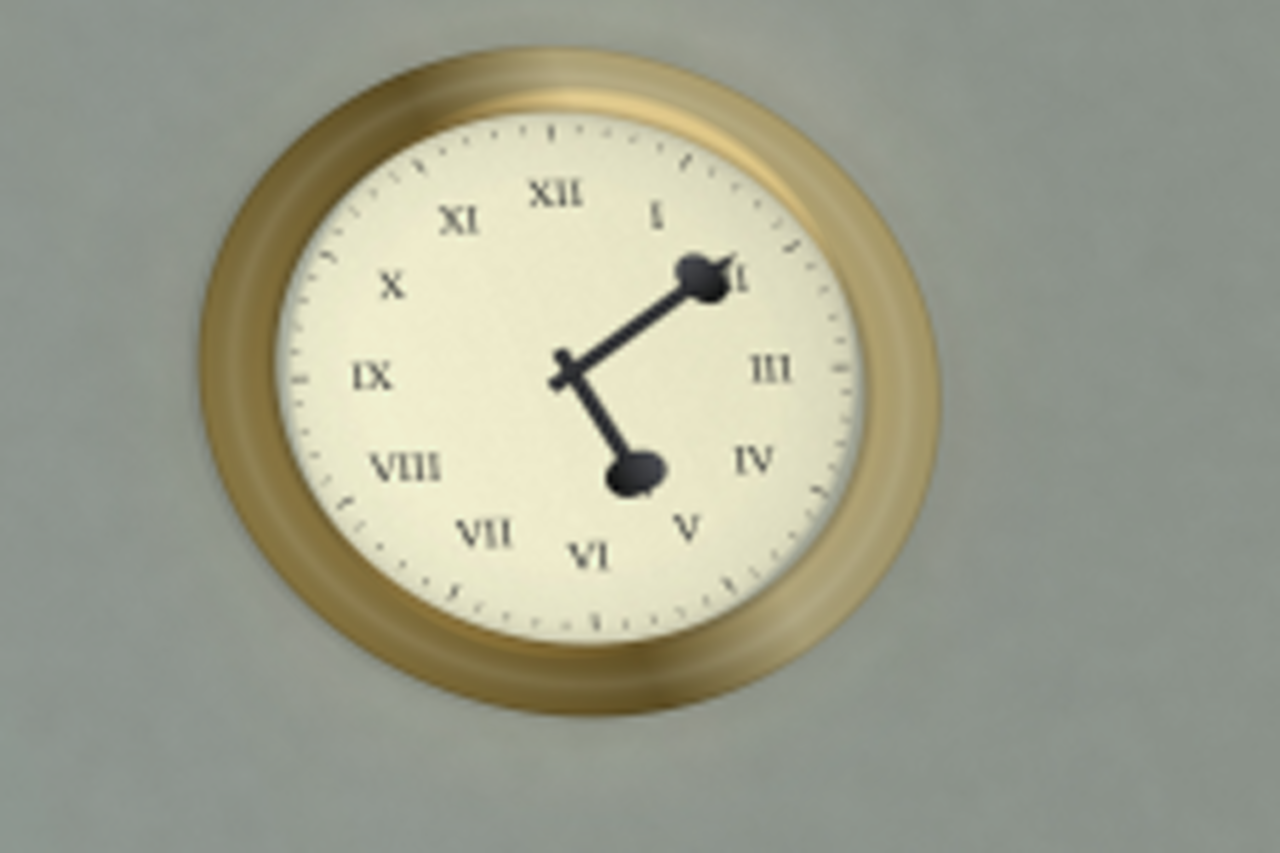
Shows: h=5 m=9
